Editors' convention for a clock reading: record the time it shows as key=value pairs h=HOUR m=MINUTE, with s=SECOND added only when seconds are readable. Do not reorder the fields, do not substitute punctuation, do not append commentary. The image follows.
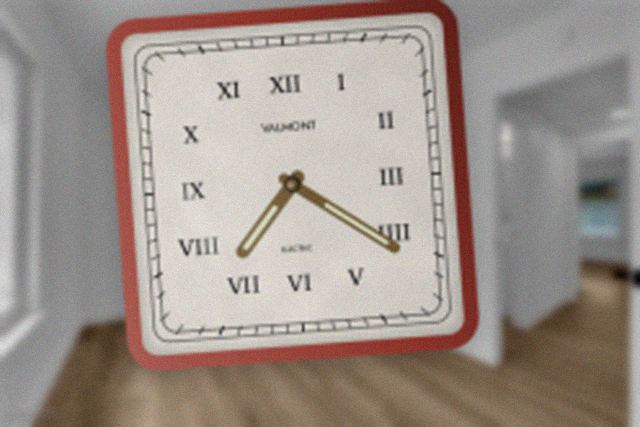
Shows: h=7 m=21
